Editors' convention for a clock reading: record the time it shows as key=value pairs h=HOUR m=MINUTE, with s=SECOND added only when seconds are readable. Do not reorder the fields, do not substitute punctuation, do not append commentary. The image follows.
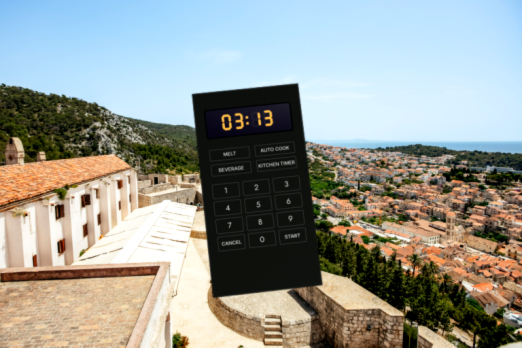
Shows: h=3 m=13
